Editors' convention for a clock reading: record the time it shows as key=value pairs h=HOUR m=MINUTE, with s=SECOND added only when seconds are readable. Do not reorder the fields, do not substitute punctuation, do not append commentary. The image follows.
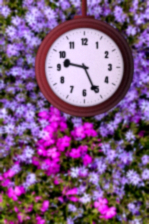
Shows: h=9 m=26
